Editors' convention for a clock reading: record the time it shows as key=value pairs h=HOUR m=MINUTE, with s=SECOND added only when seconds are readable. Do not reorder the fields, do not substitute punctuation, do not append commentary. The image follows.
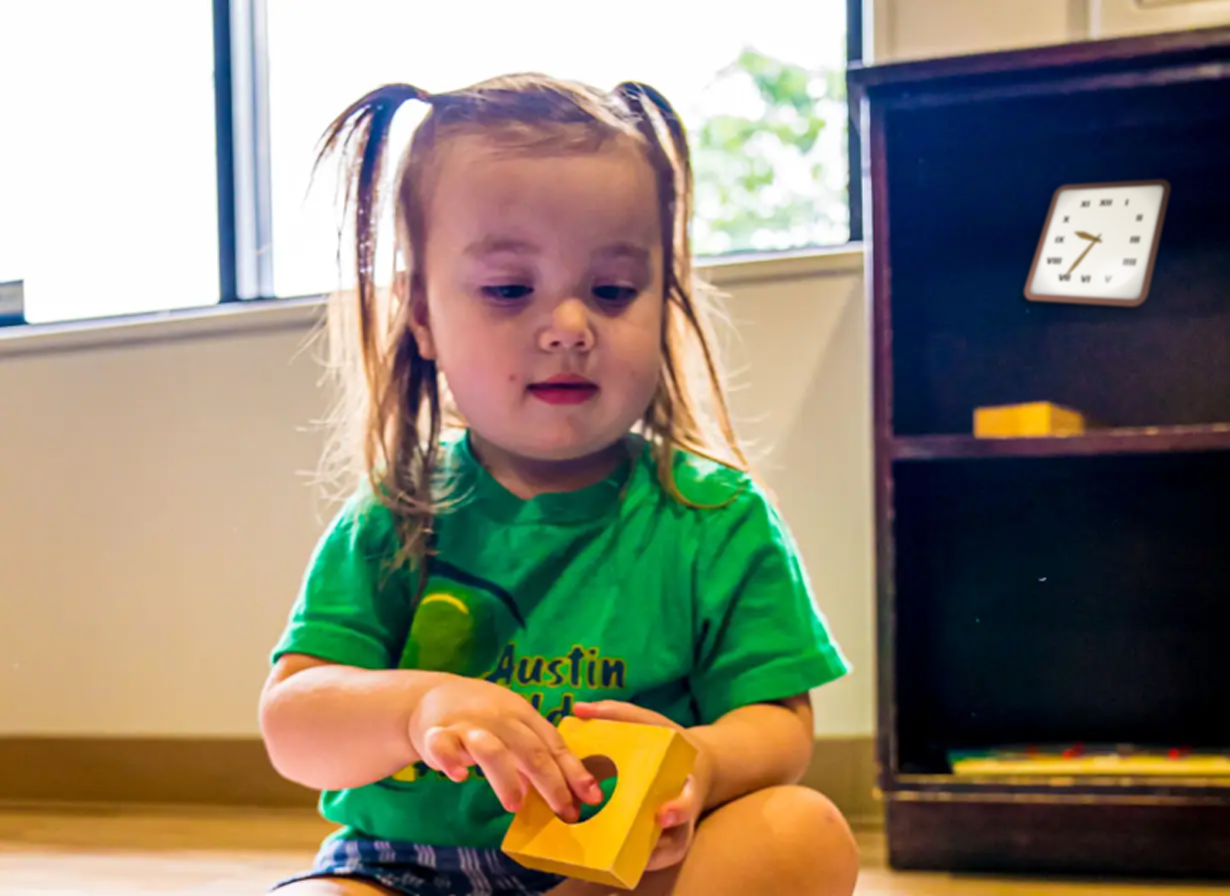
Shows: h=9 m=35
